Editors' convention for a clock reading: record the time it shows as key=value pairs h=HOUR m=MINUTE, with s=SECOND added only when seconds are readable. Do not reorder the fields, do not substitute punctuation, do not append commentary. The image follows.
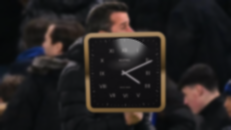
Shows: h=4 m=11
